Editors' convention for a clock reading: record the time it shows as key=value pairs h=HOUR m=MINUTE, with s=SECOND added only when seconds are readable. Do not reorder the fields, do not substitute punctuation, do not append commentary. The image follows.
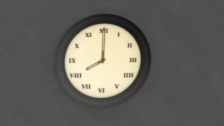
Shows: h=8 m=0
